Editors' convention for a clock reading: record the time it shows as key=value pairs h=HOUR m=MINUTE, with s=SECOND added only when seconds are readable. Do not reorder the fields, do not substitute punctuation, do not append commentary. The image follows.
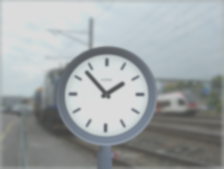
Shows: h=1 m=53
